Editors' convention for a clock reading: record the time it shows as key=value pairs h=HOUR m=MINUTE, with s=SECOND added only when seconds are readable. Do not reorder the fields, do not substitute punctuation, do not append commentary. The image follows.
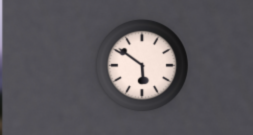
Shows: h=5 m=51
